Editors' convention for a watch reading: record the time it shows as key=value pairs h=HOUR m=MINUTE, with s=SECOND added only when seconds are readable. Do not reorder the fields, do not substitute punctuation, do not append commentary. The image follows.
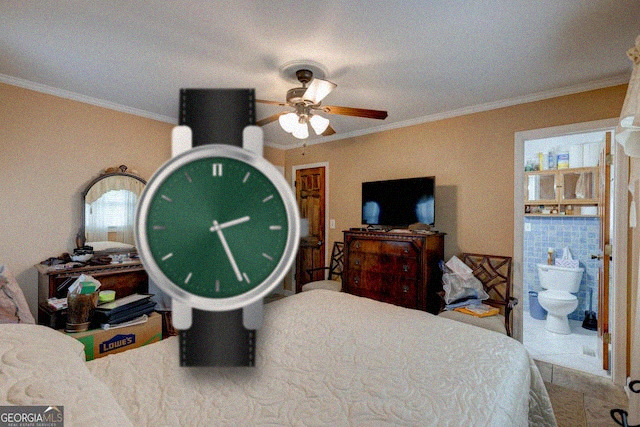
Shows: h=2 m=26
